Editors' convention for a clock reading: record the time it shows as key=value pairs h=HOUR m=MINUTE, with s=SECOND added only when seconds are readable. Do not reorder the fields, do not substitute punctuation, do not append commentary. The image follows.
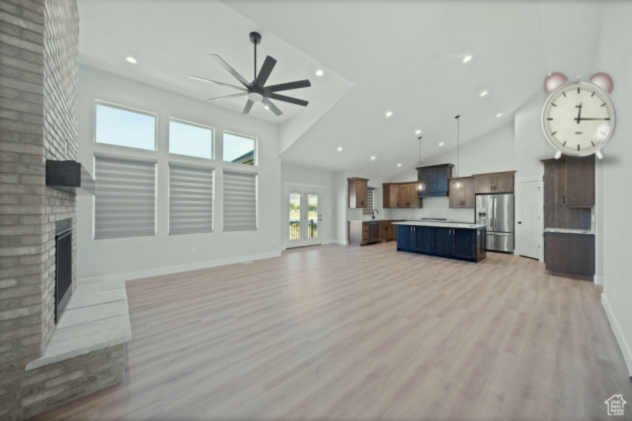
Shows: h=12 m=15
